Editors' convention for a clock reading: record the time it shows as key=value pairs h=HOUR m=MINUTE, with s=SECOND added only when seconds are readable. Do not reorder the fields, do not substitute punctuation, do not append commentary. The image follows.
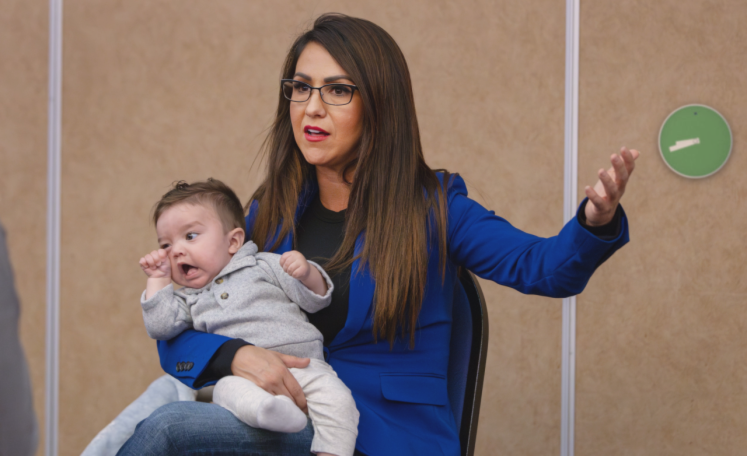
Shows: h=8 m=42
